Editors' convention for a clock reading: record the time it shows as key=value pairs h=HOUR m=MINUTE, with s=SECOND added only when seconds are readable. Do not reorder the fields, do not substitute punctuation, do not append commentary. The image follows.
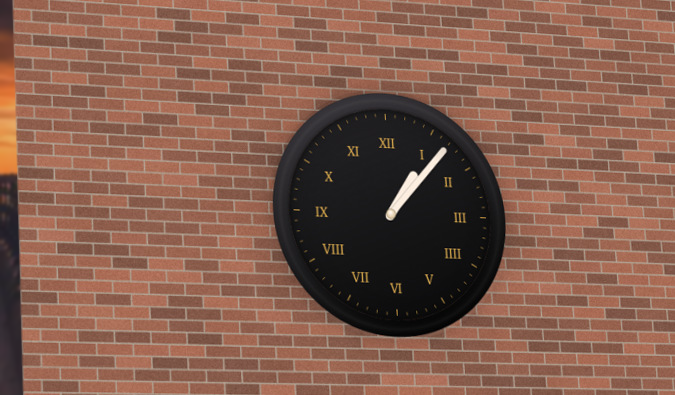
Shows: h=1 m=7
